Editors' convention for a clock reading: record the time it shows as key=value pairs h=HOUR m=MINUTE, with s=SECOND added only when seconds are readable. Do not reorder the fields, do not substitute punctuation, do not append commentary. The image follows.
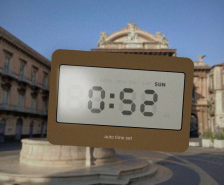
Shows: h=0 m=52
